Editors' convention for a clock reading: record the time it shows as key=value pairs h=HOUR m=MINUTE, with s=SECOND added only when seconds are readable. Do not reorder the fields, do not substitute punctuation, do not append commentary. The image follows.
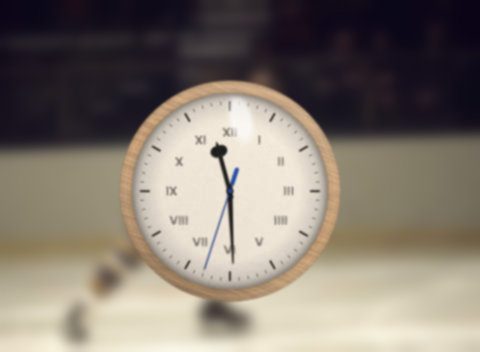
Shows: h=11 m=29 s=33
